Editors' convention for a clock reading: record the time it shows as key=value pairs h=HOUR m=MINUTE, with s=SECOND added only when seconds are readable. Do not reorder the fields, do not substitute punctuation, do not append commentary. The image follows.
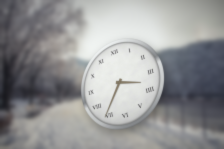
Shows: h=3 m=36
